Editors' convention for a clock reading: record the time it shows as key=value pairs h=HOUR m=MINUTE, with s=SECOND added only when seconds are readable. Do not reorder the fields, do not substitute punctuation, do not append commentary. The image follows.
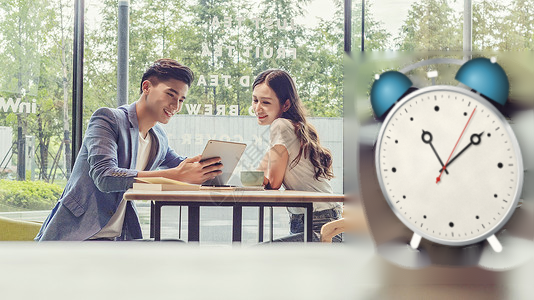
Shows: h=11 m=9 s=6
